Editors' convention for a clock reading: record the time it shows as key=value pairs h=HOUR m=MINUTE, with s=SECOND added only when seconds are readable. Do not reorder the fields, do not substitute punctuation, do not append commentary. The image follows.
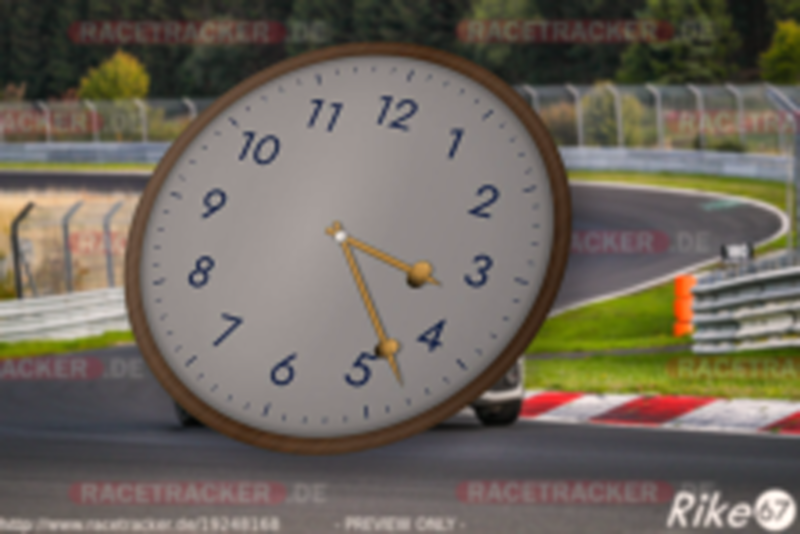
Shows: h=3 m=23
